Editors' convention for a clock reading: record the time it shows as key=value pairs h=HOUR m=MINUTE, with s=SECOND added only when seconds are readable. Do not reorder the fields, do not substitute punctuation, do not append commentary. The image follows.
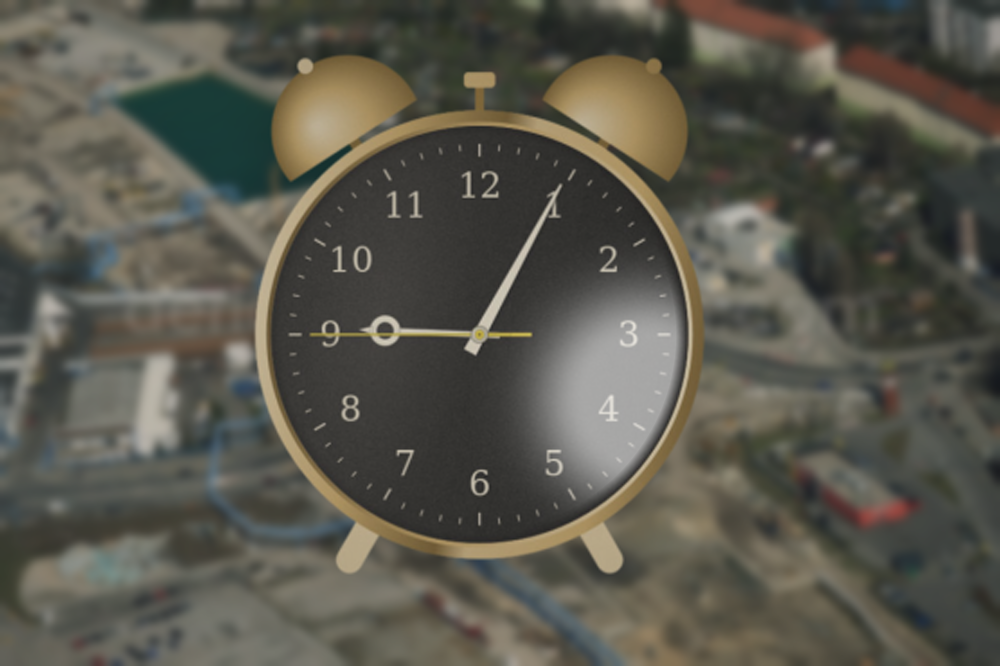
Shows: h=9 m=4 s=45
